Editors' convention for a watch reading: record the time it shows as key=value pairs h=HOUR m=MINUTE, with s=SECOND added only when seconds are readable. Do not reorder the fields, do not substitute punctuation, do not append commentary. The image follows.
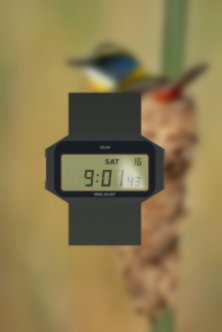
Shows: h=9 m=1 s=43
